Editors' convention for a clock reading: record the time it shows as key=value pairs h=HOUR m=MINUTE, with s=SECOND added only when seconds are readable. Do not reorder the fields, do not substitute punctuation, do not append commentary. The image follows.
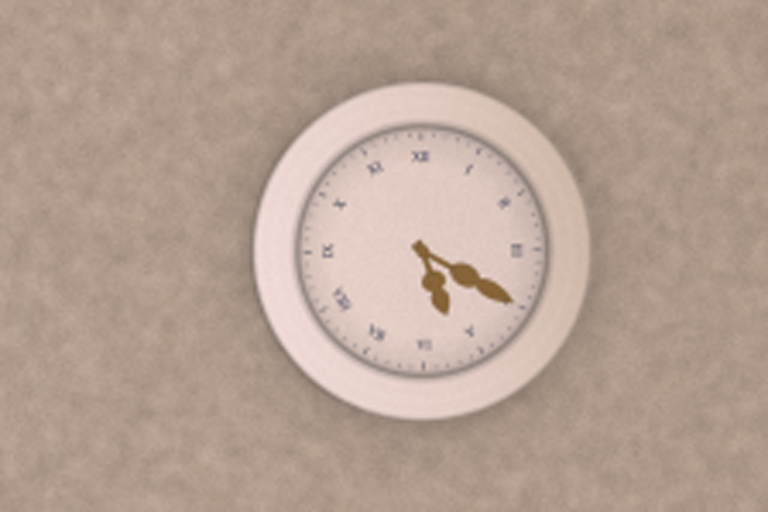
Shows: h=5 m=20
